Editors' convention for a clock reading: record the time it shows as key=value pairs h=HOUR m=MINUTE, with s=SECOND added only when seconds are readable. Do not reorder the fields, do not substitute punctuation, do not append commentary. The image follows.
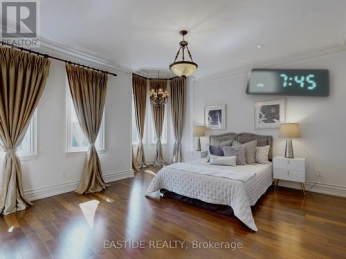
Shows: h=7 m=45
